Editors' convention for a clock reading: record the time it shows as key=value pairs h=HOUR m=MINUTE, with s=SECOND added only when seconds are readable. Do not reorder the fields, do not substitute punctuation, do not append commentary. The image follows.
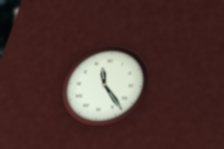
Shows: h=11 m=23
